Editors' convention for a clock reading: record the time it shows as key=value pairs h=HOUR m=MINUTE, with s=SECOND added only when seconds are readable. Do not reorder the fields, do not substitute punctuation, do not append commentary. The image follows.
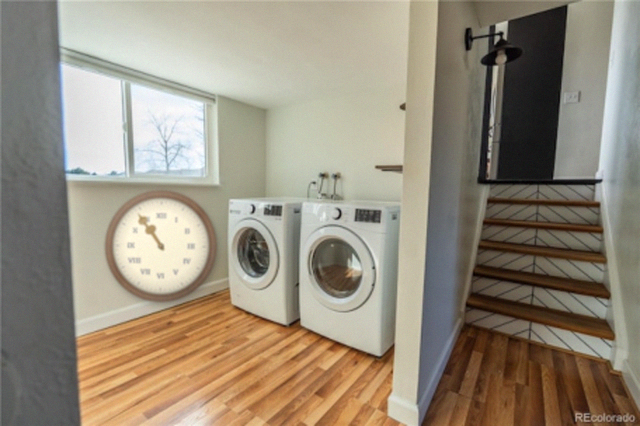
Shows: h=10 m=54
